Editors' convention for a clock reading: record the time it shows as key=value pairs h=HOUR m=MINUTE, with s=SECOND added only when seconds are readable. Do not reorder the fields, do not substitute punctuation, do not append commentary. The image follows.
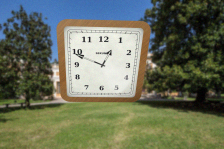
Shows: h=12 m=49
